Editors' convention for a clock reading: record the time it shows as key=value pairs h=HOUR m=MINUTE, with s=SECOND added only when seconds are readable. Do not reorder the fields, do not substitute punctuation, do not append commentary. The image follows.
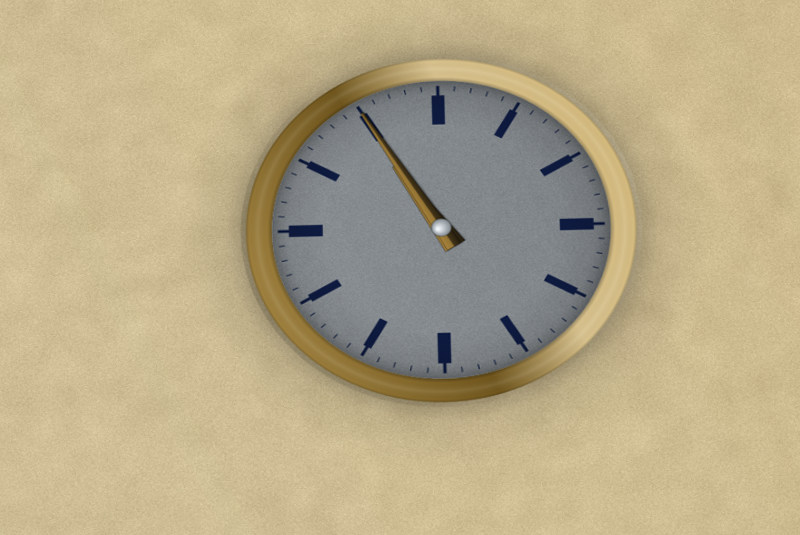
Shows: h=10 m=55
